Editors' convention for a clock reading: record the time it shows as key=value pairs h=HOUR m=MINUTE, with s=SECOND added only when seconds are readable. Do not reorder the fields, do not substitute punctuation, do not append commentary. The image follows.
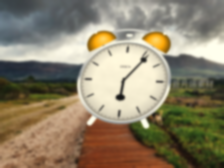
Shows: h=6 m=6
